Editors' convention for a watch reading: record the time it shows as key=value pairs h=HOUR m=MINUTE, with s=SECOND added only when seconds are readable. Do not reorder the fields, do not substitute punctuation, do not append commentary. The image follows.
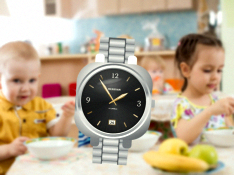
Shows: h=1 m=54
